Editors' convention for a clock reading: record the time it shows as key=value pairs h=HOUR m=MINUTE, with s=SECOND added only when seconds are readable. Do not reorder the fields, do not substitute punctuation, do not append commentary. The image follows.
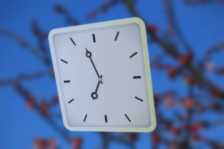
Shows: h=6 m=57
